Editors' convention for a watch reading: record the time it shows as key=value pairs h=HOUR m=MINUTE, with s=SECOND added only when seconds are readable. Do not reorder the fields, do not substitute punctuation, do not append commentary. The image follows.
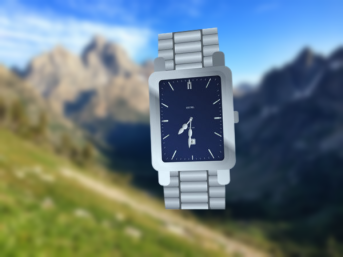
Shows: h=7 m=31
